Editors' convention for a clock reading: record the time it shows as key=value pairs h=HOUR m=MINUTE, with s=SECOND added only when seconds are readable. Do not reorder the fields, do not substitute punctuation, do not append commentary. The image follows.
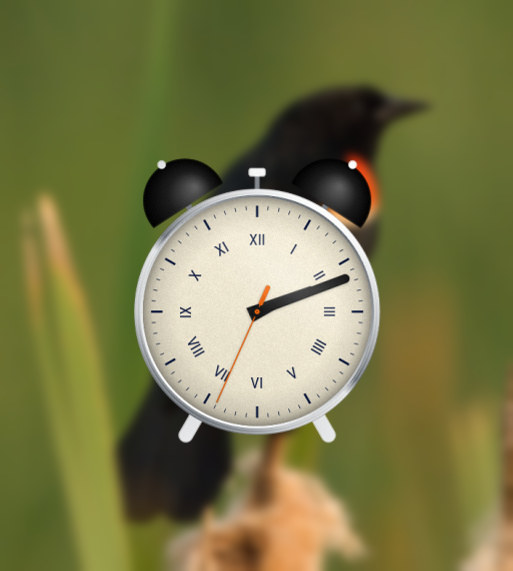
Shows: h=2 m=11 s=34
